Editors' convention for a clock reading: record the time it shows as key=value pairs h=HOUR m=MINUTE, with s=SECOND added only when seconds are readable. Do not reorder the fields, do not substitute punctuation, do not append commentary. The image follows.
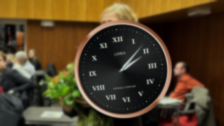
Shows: h=2 m=8
